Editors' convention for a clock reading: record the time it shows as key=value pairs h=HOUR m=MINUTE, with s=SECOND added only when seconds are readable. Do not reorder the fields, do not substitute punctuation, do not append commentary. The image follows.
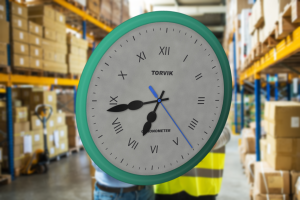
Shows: h=6 m=43 s=23
